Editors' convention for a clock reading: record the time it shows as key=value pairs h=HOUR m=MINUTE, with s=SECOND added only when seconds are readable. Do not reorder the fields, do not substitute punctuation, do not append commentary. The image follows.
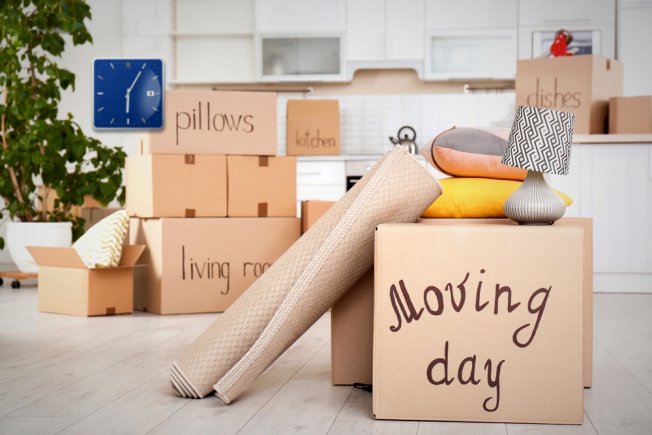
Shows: h=6 m=5
